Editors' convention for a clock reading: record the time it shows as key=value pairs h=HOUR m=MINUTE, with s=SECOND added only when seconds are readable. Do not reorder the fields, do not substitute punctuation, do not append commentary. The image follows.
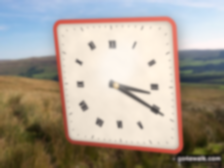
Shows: h=3 m=20
